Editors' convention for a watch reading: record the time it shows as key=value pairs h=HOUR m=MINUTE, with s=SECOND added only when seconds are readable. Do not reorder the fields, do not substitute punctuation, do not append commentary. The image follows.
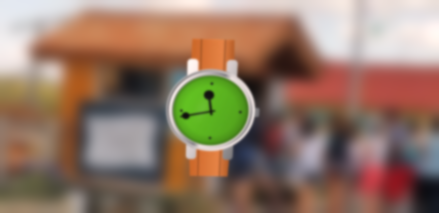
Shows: h=11 m=43
